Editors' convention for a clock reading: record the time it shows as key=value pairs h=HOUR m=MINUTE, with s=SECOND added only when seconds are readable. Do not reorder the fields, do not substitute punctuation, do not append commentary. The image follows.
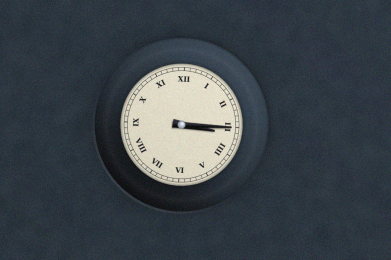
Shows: h=3 m=15
